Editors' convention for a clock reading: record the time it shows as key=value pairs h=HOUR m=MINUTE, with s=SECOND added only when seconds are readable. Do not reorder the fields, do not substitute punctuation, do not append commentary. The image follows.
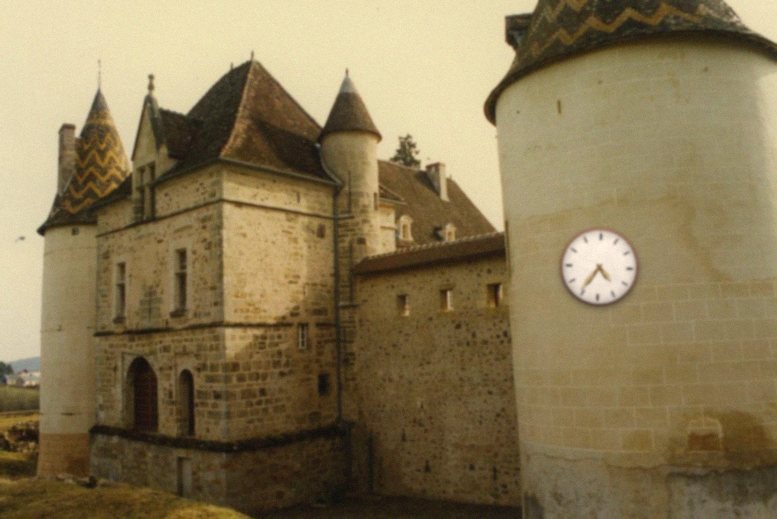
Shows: h=4 m=36
